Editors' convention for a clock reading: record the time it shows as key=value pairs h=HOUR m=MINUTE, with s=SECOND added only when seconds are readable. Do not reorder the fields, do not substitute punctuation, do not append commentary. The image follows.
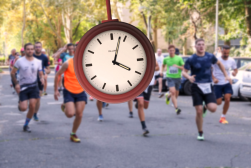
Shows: h=4 m=3
